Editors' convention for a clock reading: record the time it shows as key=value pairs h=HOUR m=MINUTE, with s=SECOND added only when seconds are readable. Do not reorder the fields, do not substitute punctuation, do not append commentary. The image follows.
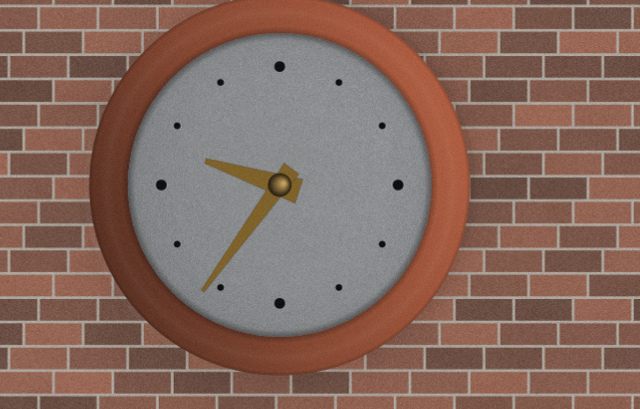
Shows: h=9 m=36
